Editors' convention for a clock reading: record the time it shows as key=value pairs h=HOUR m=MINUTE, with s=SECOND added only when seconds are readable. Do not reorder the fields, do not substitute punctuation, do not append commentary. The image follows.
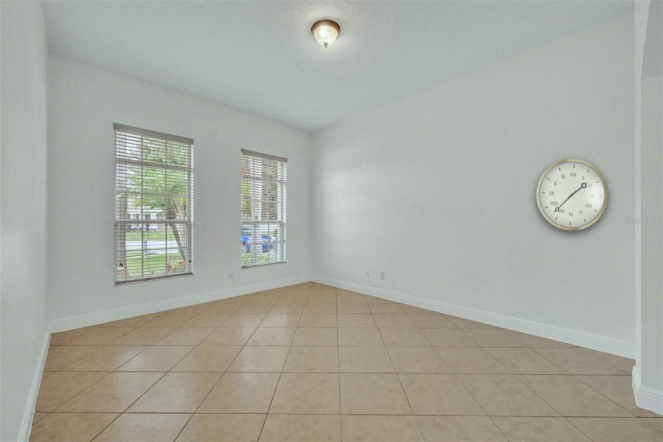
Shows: h=1 m=37
